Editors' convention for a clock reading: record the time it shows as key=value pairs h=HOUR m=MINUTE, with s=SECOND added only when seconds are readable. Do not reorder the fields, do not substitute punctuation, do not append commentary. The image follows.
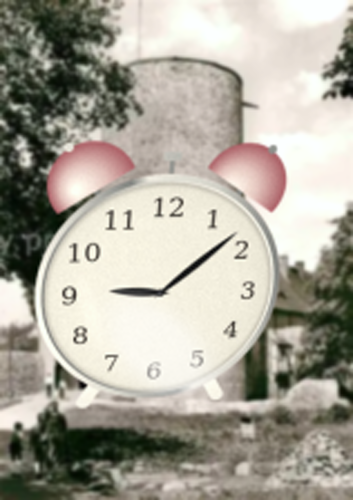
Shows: h=9 m=8
